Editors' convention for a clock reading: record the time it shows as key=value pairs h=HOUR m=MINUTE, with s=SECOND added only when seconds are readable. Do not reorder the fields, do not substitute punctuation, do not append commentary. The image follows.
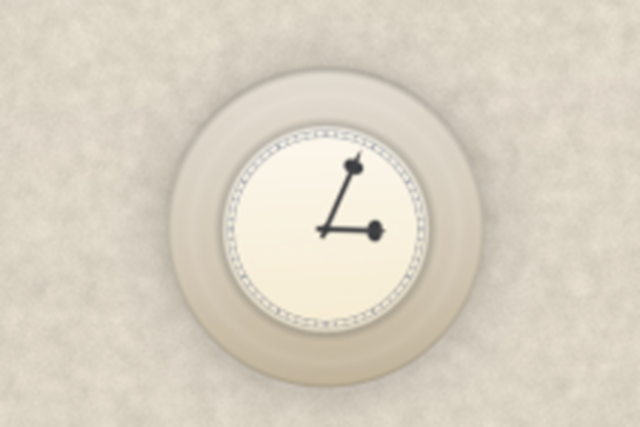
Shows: h=3 m=4
